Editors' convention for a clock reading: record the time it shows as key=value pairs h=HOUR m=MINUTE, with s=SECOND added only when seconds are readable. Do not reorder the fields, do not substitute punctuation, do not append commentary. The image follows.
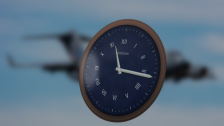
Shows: h=11 m=16
